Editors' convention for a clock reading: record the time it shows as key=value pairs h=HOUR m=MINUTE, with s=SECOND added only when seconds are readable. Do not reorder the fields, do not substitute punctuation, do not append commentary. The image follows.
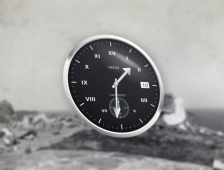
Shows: h=1 m=31
